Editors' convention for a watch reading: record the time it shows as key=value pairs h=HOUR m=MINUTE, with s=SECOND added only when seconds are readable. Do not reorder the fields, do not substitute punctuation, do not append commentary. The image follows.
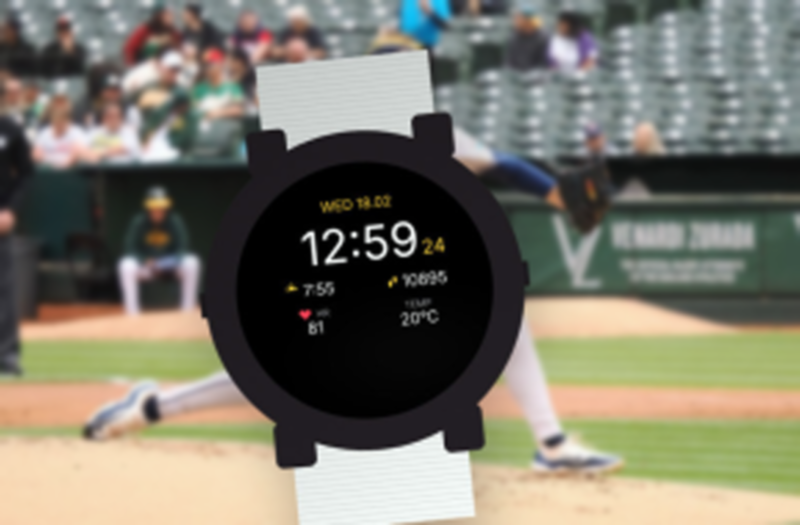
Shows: h=12 m=59
